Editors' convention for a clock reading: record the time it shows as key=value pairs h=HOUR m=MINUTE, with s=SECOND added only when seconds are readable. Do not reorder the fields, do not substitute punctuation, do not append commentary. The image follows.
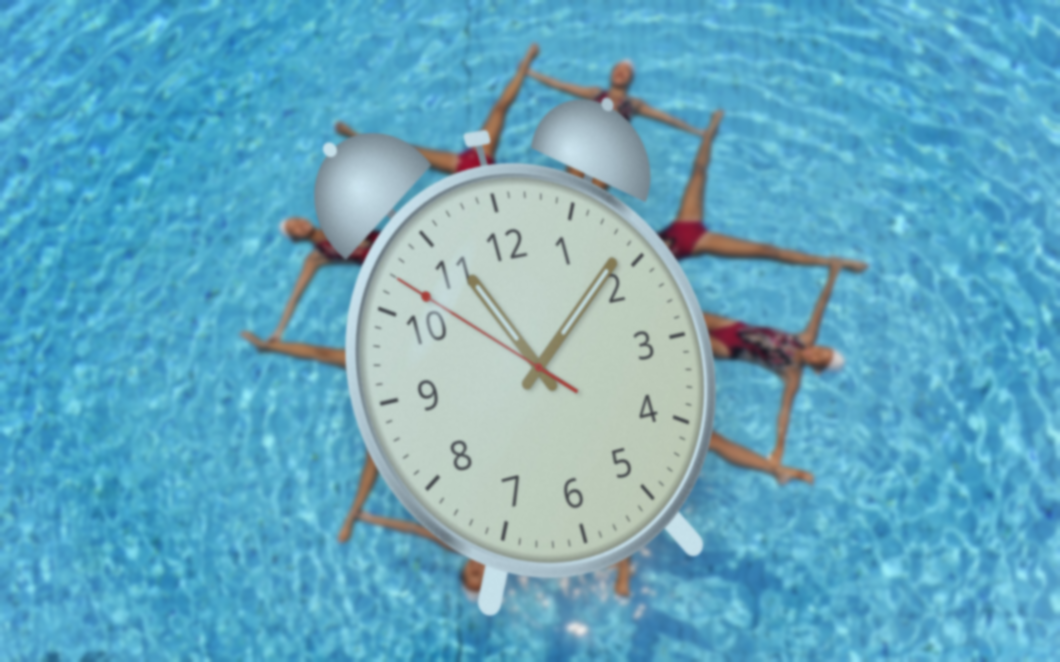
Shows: h=11 m=8 s=52
